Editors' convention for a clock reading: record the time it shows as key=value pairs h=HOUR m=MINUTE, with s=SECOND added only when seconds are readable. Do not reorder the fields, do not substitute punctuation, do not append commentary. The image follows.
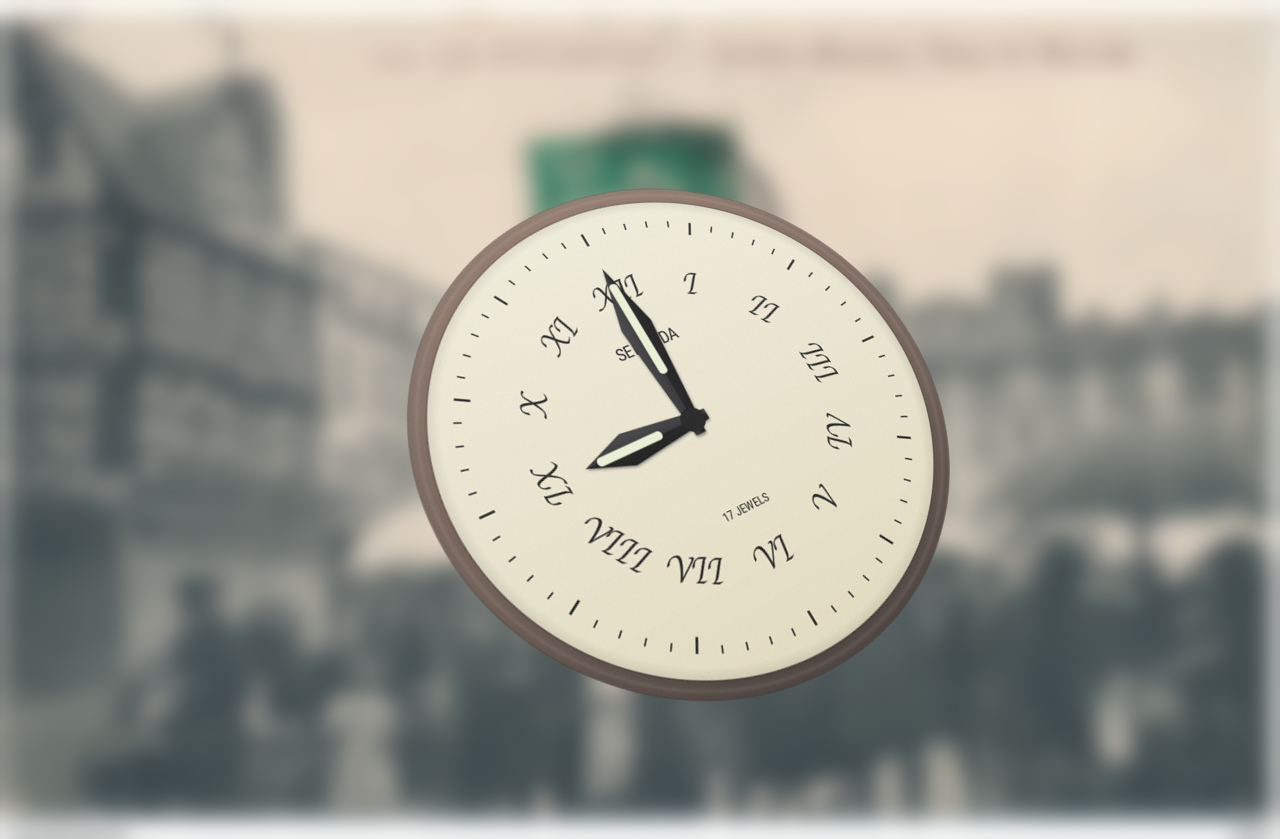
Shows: h=9 m=0
